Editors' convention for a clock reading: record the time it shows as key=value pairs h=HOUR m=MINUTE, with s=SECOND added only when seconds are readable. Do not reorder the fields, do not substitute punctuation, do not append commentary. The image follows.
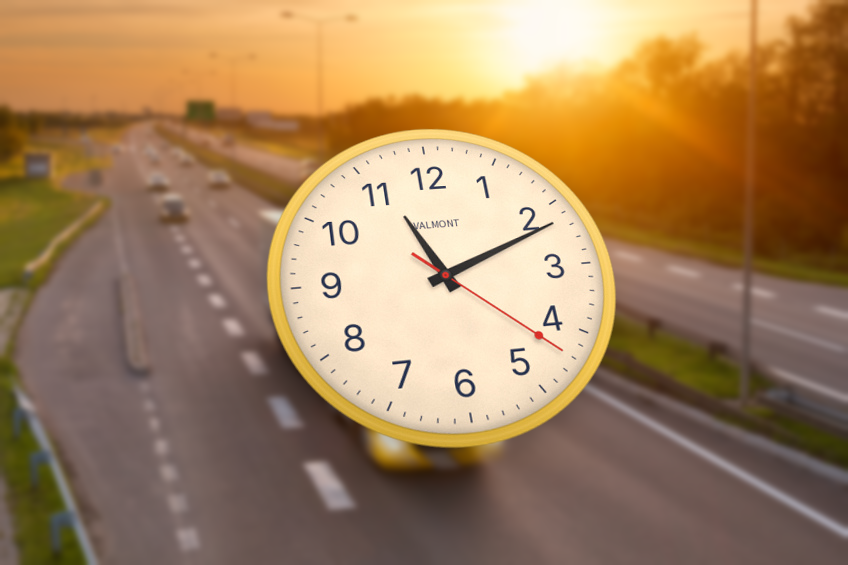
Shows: h=11 m=11 s=22
